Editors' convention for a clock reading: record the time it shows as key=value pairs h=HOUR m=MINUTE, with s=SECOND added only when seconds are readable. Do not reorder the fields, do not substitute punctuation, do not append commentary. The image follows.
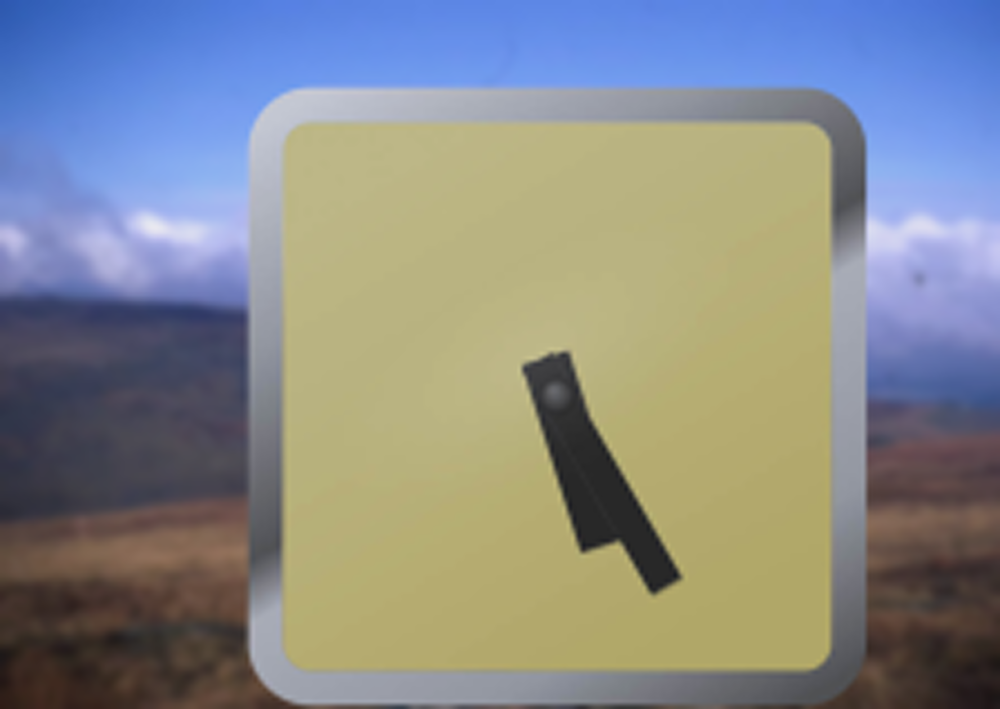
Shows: h=5 m=25
